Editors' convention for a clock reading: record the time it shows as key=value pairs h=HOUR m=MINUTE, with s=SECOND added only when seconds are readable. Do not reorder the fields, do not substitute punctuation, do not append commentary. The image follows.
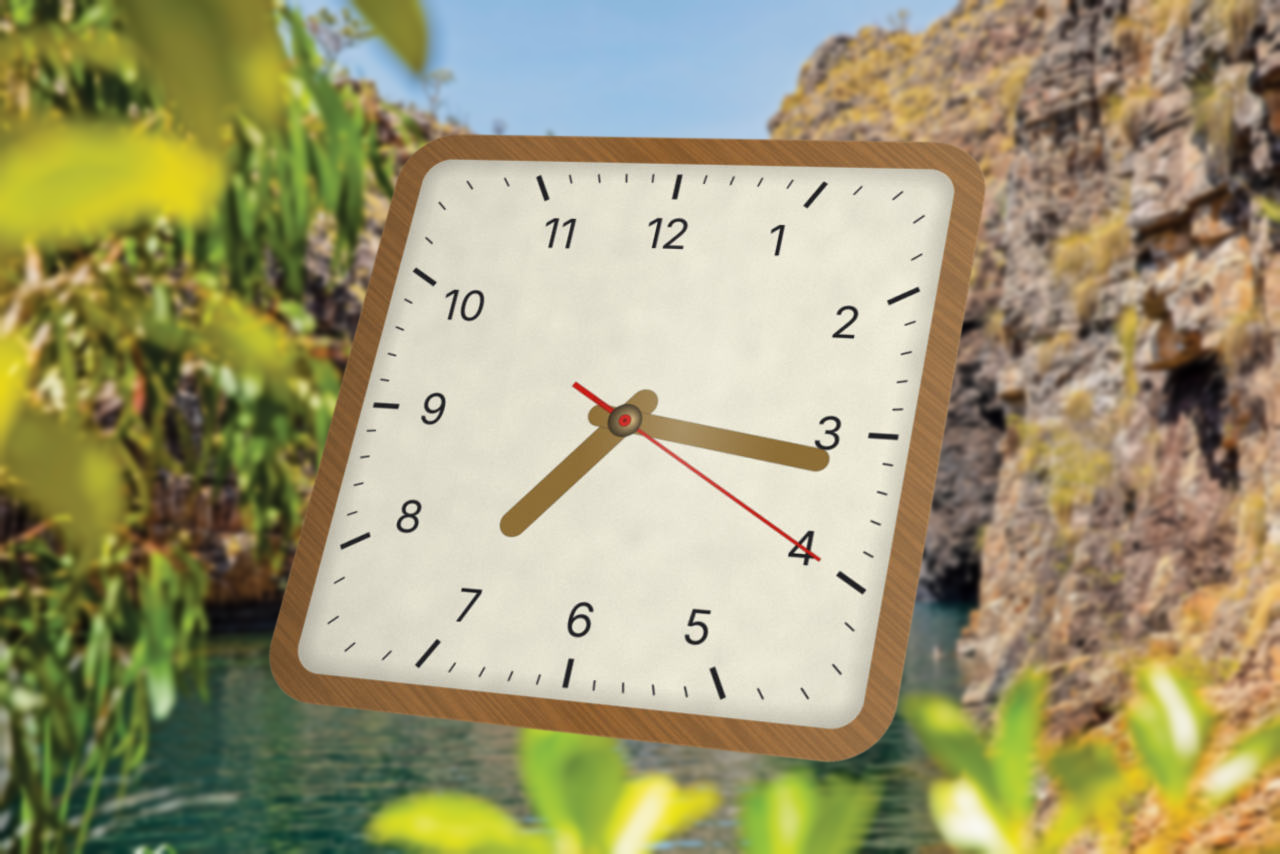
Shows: h=7 m=16 s=20
